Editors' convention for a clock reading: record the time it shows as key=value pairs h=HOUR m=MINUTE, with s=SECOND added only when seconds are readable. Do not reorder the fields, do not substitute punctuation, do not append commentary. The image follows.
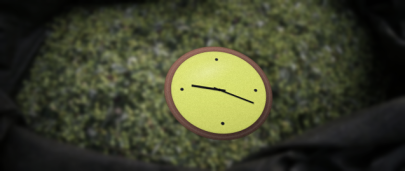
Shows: h=9 m=19
